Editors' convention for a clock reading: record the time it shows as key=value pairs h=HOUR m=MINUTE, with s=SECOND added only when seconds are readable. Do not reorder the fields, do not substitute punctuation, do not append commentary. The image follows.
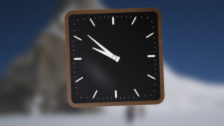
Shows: h=9 m=52
